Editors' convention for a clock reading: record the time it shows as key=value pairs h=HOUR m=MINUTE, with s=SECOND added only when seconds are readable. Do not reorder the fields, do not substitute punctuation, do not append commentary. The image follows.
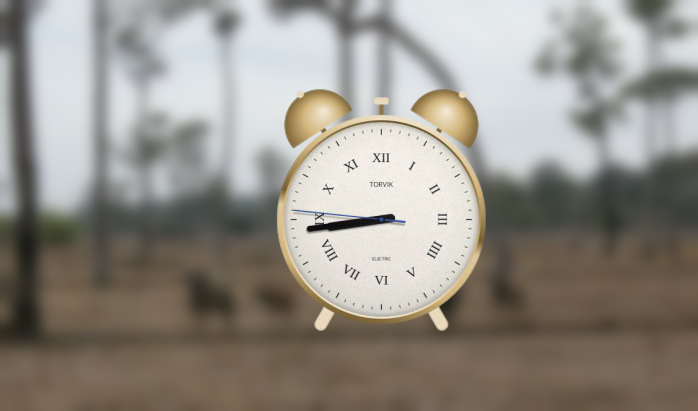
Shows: h=8 m=43 s=46
